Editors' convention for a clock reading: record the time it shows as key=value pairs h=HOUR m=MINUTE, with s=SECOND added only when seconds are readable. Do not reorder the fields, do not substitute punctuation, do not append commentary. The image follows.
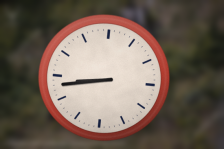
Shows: h=8 m=43
